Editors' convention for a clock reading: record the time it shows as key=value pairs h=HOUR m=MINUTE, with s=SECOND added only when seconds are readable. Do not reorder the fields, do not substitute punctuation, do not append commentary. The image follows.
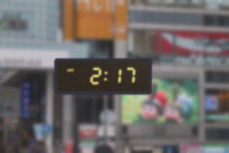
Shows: h=2 m=17
